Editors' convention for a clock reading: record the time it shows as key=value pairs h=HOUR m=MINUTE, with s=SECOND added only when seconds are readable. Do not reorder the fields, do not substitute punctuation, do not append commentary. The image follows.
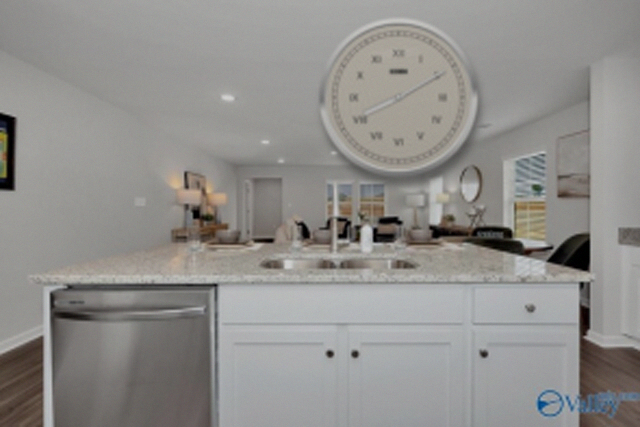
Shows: h=8 m=10
